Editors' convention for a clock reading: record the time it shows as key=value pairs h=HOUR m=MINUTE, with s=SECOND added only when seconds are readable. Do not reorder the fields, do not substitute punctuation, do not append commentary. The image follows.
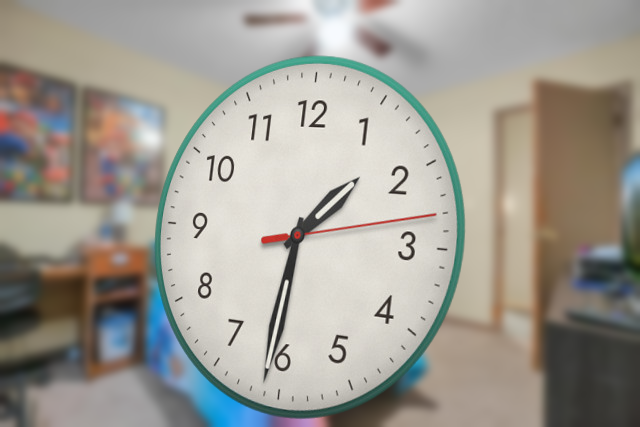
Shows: h=1 m=31 s=13
